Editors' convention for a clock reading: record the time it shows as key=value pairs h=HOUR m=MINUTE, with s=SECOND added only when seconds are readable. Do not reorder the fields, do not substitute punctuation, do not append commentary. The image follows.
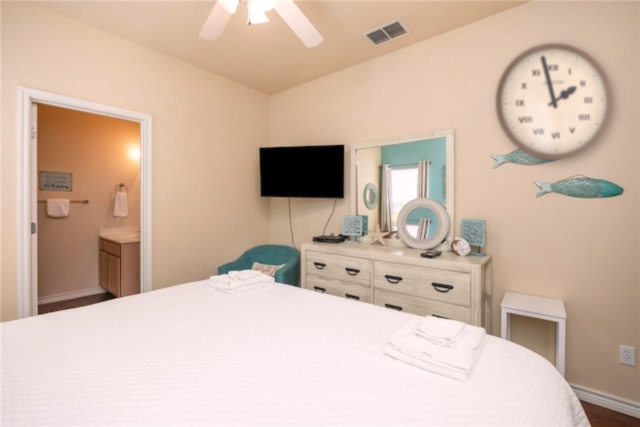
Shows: h=1 m=58
